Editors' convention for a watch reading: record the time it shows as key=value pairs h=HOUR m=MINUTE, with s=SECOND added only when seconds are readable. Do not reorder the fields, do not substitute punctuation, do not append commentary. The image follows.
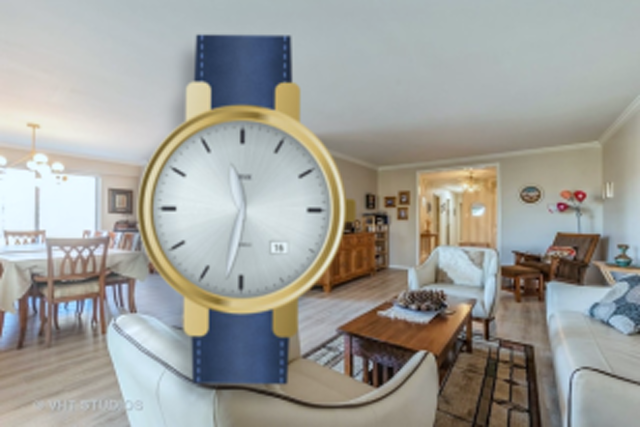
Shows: h=11 m=32
